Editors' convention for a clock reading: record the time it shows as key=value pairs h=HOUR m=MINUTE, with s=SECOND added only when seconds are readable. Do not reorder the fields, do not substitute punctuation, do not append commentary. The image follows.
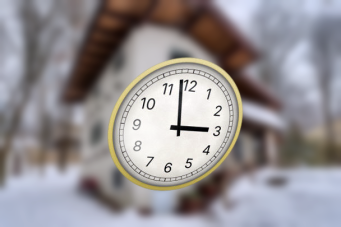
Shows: h=2 m=58
